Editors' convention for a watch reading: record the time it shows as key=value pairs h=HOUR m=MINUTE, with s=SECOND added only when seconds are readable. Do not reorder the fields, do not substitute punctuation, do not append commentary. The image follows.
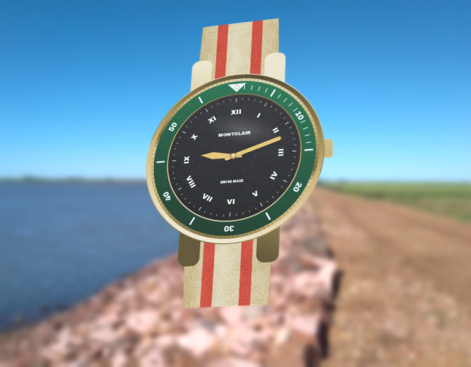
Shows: h=9 m=12
